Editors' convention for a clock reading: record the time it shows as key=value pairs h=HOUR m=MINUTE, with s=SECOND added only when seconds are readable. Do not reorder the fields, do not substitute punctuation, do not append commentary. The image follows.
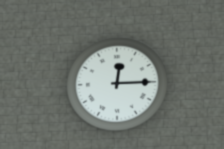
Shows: h=12 m=15
